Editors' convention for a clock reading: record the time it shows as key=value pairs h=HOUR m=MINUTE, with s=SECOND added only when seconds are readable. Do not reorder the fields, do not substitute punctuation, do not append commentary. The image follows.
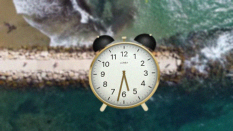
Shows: h=5 m=32
